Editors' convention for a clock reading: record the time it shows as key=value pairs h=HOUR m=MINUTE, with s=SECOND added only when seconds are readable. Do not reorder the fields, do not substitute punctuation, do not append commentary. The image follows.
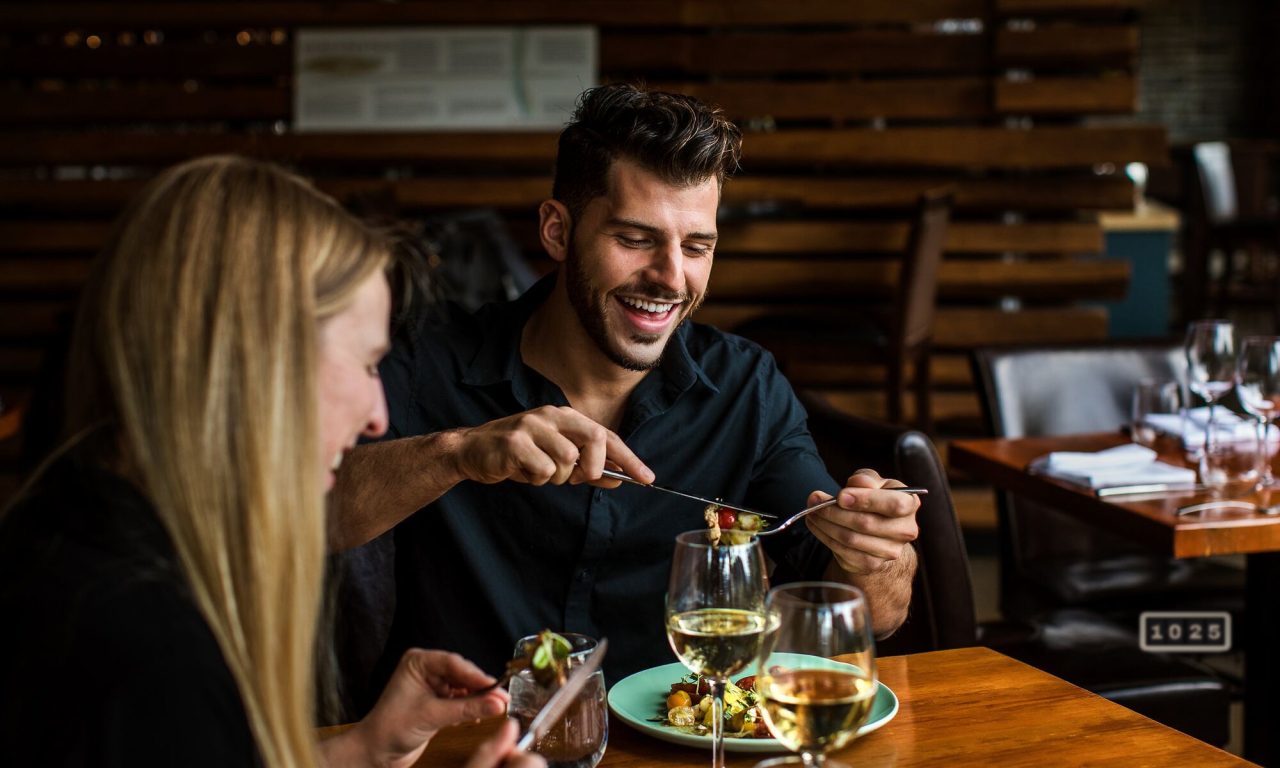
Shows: h=10 m=25
